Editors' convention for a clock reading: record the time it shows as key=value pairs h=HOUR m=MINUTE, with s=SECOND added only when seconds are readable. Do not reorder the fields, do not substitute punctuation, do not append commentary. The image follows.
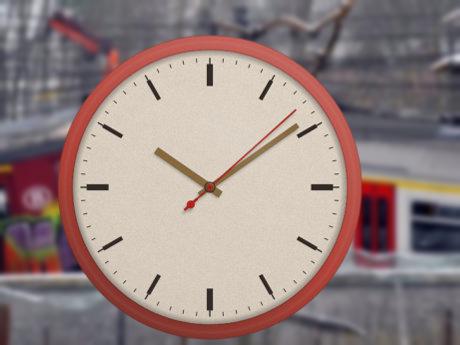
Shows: h=10 m=9 s=8
